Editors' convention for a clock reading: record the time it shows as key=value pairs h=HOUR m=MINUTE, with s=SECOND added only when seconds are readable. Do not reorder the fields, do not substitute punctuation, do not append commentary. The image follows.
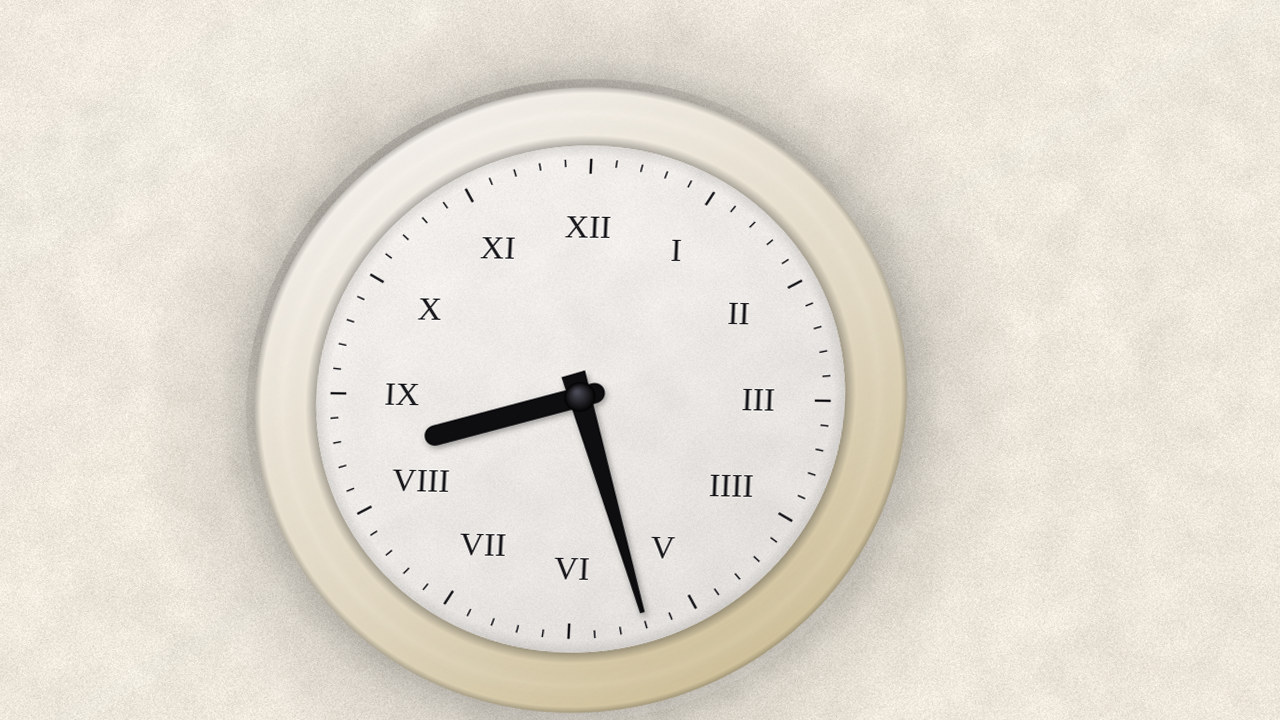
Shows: h=8 m=27
